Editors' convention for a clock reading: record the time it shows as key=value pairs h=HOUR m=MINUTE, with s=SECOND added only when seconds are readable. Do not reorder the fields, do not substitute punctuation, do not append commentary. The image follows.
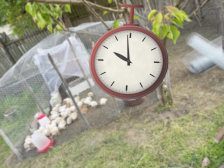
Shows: h=9 m=59
